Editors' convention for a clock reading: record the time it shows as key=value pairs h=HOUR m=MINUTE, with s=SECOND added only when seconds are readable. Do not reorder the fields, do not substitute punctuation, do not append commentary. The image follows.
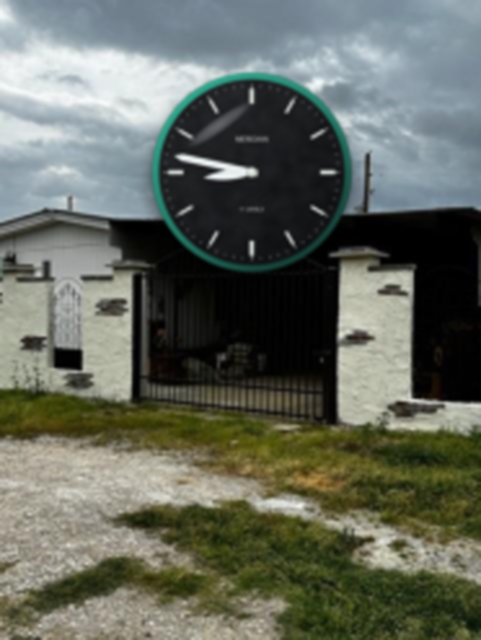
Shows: h=8 m=47
